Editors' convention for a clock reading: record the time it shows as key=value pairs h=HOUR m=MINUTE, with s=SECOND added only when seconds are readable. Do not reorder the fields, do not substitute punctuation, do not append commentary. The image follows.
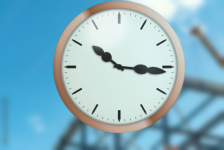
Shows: h=10 m=16
